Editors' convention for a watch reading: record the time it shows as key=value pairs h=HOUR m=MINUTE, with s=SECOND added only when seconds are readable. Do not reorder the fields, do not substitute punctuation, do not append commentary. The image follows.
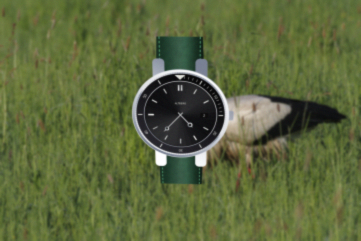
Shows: h=4 m=37
